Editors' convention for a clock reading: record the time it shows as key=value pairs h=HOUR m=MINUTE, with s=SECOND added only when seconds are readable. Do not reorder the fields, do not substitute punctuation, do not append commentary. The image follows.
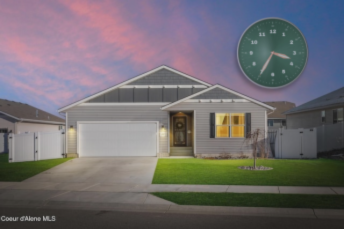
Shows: h=3 m=35
